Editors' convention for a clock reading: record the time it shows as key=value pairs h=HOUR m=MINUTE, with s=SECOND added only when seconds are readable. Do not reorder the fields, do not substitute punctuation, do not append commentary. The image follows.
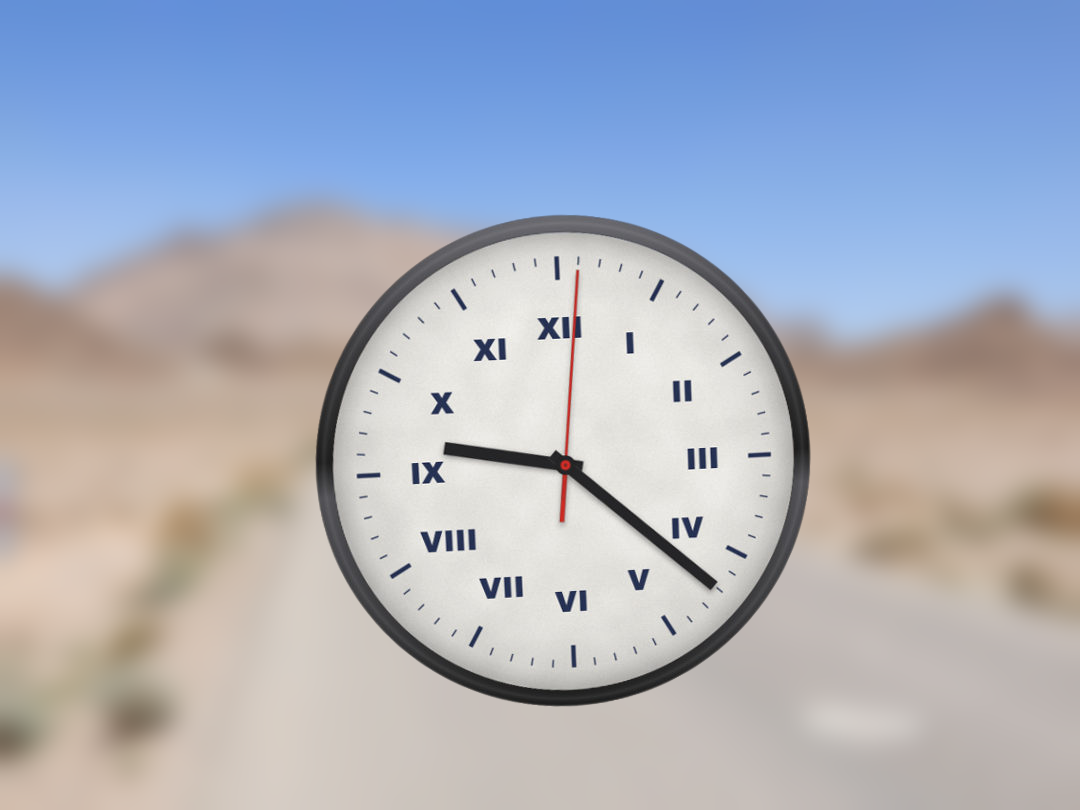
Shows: h=9 m=22 s=1
